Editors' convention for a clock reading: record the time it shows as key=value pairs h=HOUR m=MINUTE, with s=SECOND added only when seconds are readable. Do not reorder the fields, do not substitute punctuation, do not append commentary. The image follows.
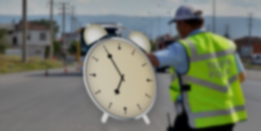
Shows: h=6 m=55
